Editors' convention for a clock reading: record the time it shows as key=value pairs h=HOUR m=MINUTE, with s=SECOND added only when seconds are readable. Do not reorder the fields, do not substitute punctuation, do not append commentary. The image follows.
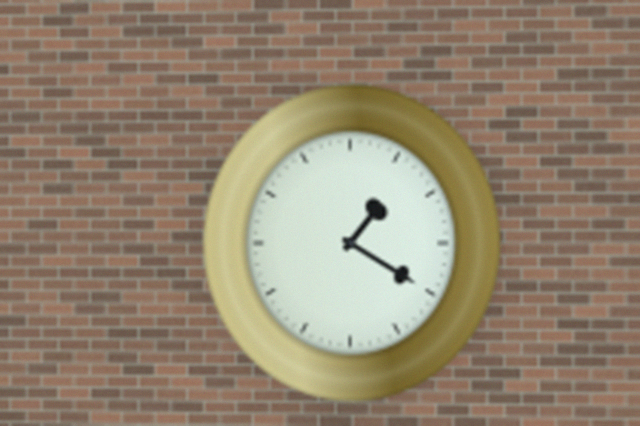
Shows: h=1 m=20
